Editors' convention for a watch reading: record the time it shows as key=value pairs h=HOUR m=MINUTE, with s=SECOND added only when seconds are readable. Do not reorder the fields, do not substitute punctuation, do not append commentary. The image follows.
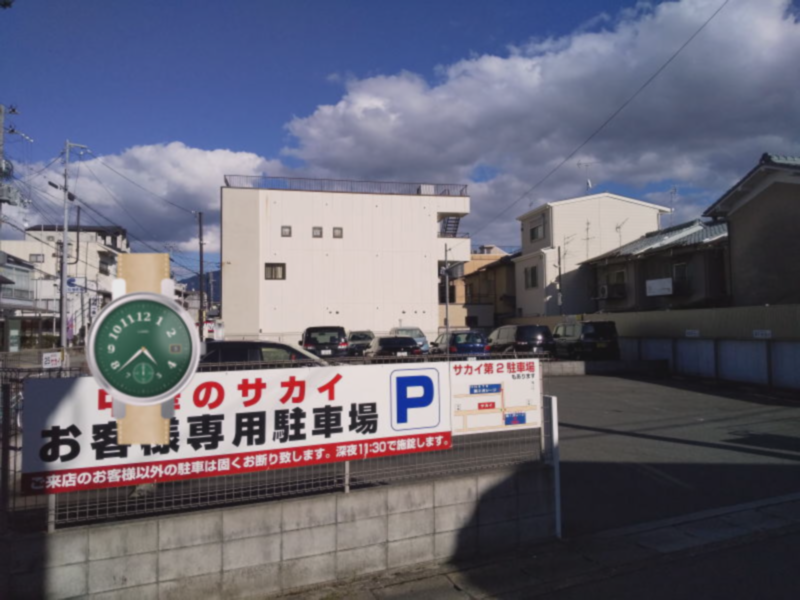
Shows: h=4 m=38
